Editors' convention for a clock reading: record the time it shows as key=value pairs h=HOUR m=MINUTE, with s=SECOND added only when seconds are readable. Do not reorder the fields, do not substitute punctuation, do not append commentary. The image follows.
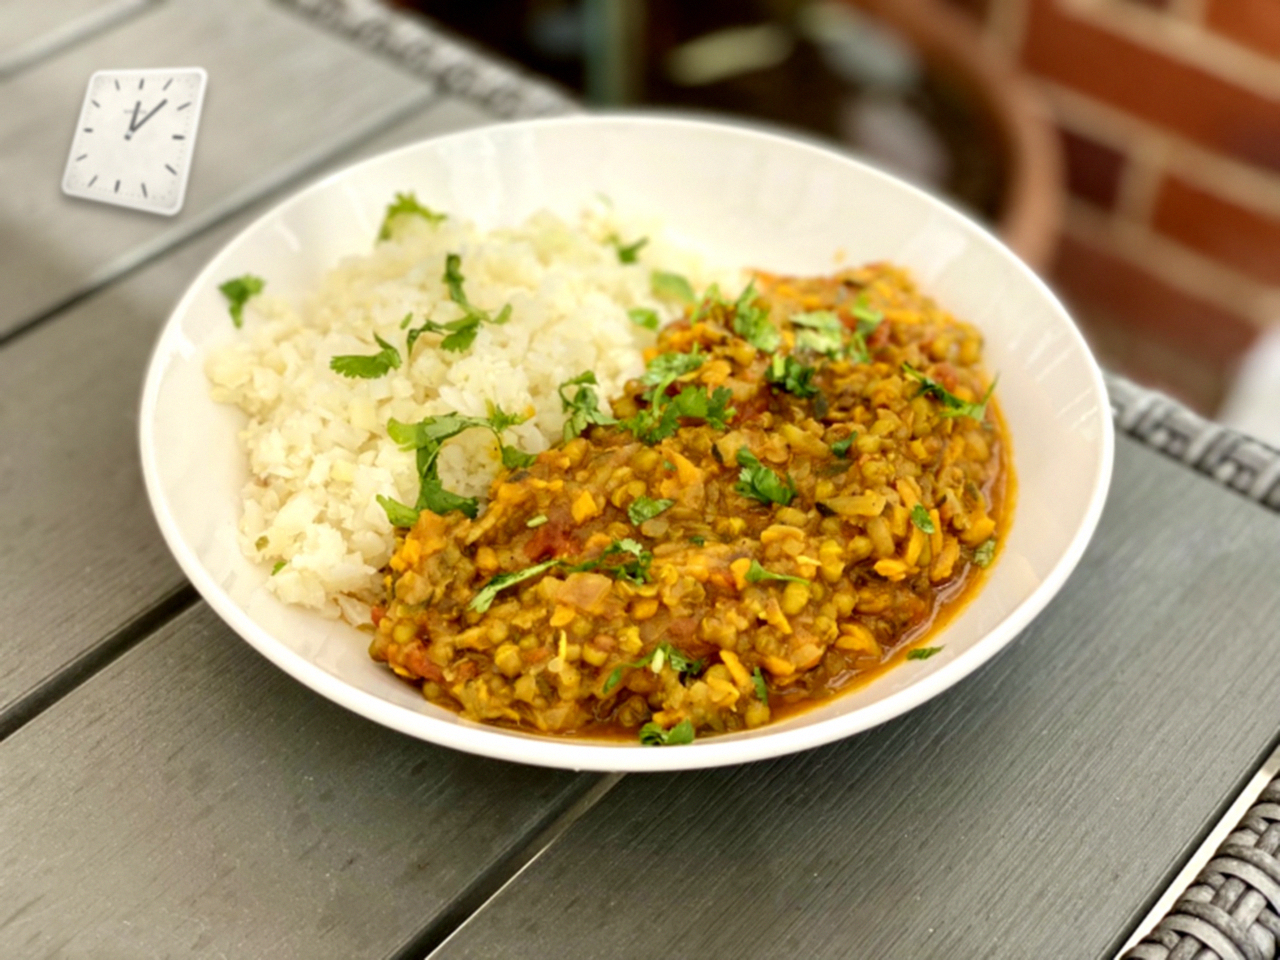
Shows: h=12 m=7
